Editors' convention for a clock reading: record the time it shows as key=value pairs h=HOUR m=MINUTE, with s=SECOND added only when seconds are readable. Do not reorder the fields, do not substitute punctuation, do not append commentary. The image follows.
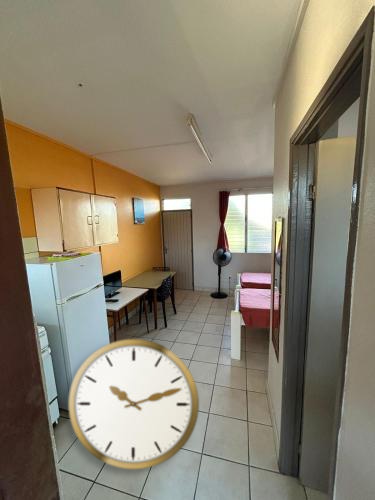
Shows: h=10 m=12
